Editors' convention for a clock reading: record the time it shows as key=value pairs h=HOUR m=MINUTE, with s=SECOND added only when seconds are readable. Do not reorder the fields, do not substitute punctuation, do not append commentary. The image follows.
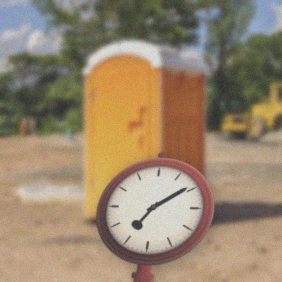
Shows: h=7 m=9
